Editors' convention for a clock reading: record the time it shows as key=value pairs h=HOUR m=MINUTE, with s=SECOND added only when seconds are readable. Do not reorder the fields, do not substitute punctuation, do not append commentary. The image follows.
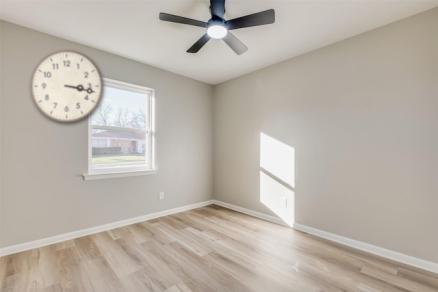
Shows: h=3 m=17
